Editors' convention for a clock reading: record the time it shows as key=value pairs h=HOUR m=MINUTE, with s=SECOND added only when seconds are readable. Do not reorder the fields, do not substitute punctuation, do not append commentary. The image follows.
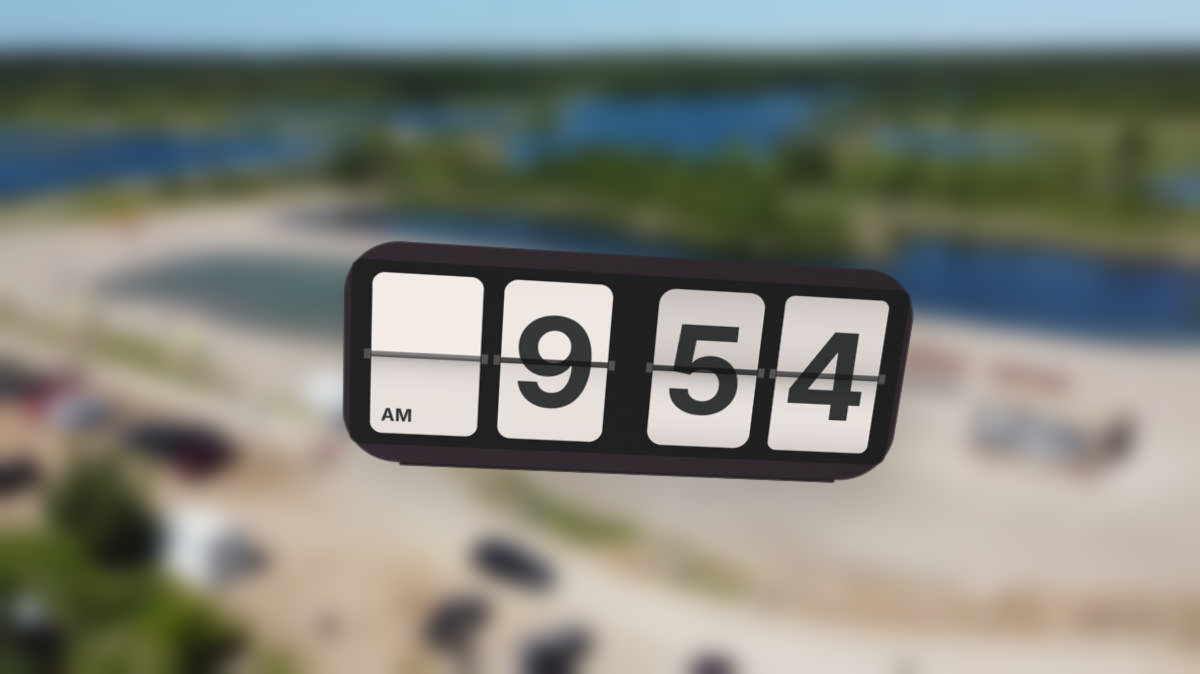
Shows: h=9 m=54
